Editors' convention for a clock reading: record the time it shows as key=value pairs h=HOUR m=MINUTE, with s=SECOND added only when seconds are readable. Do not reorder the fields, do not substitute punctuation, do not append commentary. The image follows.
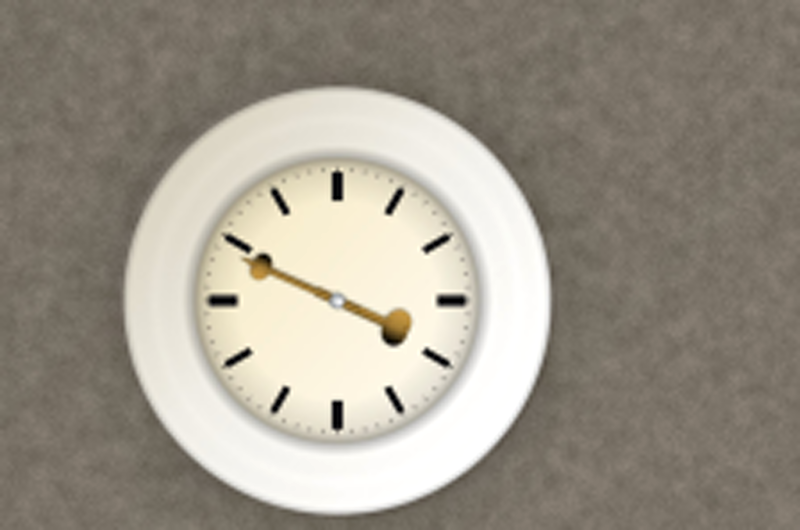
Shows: h=3 m=49
